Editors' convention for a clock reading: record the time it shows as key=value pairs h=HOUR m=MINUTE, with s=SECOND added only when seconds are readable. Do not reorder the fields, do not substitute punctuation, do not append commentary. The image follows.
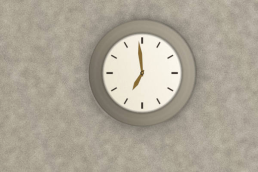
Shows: h=6 m=59
